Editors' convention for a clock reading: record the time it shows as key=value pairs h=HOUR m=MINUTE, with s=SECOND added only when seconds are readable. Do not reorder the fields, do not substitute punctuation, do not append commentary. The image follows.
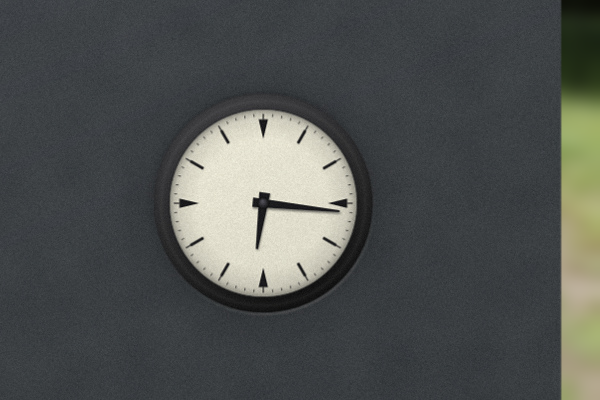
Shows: h=6 m=16
